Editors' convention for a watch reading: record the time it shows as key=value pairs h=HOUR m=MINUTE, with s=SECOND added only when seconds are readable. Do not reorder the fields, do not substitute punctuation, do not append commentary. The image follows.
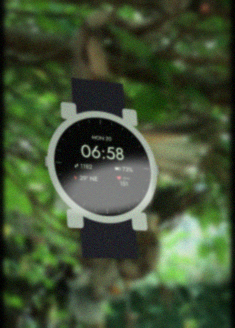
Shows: h=6 m=58
